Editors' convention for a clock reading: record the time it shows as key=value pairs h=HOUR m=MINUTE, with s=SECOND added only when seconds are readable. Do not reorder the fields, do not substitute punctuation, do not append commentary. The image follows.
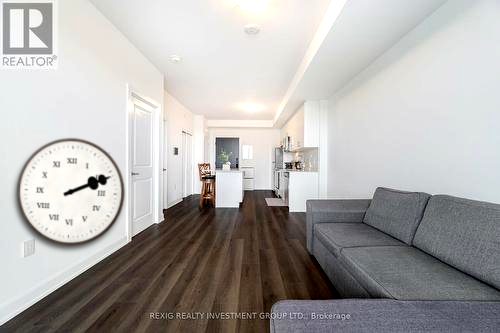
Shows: h=2 m=11
